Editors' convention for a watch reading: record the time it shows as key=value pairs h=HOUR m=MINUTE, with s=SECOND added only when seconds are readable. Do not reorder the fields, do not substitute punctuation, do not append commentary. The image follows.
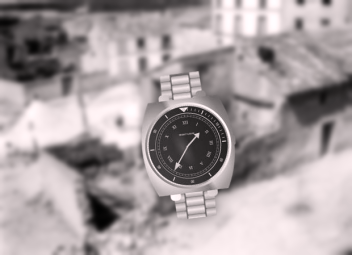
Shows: h=1 m=36
